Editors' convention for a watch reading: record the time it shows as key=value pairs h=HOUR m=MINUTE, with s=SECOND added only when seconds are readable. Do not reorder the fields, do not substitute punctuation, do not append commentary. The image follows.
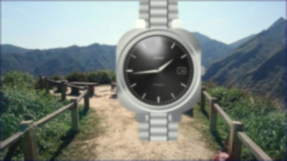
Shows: h=1 m=44
